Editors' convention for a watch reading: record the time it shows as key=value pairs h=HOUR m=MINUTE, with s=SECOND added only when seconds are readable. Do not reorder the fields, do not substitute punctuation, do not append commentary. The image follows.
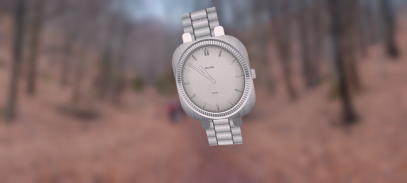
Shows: h=10 m=52
